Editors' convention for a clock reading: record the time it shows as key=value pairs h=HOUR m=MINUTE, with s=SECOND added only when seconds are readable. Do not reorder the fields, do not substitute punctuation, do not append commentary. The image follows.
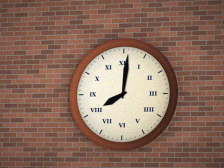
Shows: h=8 m=1
